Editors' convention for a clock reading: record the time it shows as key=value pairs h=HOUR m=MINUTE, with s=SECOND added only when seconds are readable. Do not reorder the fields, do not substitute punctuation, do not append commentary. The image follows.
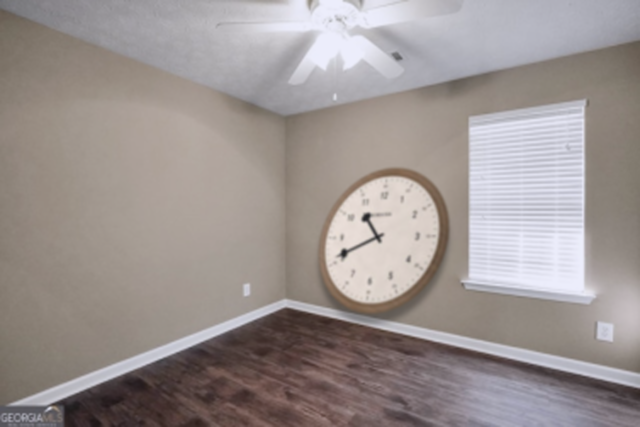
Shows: h=10 m=41
